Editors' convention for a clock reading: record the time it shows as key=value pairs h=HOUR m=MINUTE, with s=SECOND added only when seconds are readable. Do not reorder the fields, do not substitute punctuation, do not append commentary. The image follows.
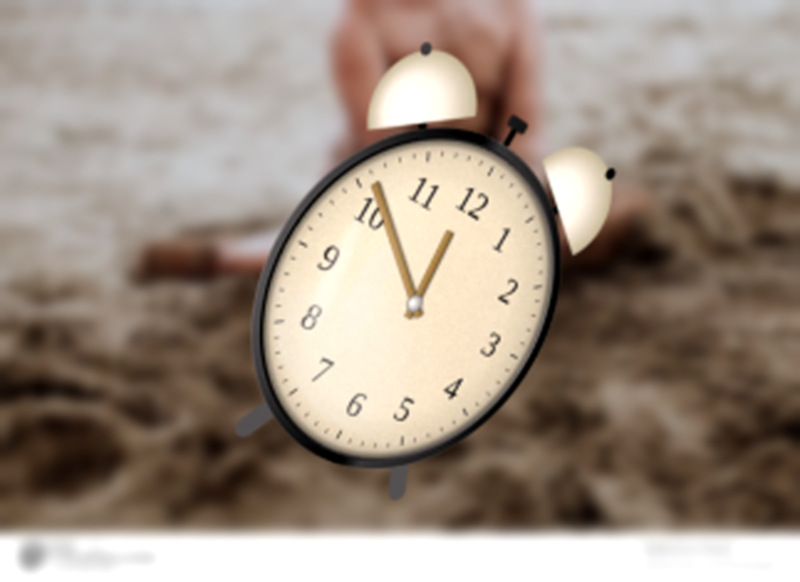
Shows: h=11 m=51
